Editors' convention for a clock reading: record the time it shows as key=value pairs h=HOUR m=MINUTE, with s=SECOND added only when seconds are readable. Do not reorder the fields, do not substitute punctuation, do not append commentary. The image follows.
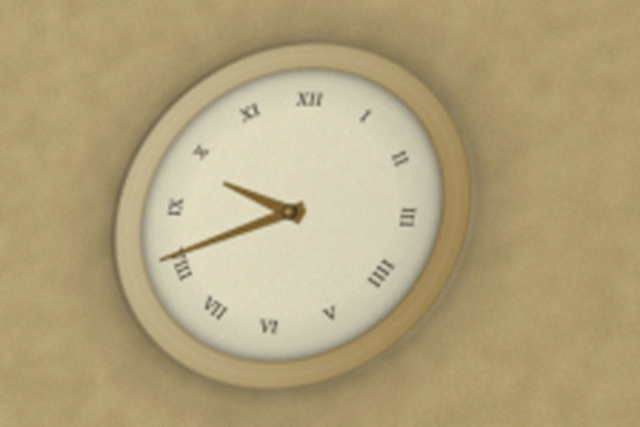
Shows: h=9 m=41
